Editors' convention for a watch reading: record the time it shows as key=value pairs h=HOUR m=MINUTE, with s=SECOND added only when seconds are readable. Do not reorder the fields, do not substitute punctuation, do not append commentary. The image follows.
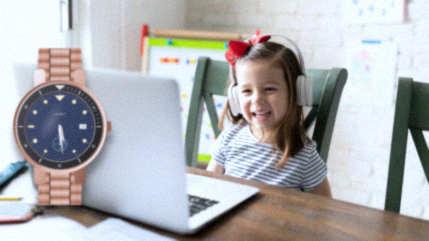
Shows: h=5 m=29
